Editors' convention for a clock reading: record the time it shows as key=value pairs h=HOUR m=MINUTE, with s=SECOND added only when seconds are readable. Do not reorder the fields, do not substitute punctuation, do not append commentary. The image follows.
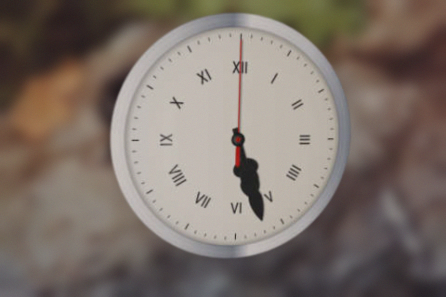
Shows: h=5 m=27 s=0
